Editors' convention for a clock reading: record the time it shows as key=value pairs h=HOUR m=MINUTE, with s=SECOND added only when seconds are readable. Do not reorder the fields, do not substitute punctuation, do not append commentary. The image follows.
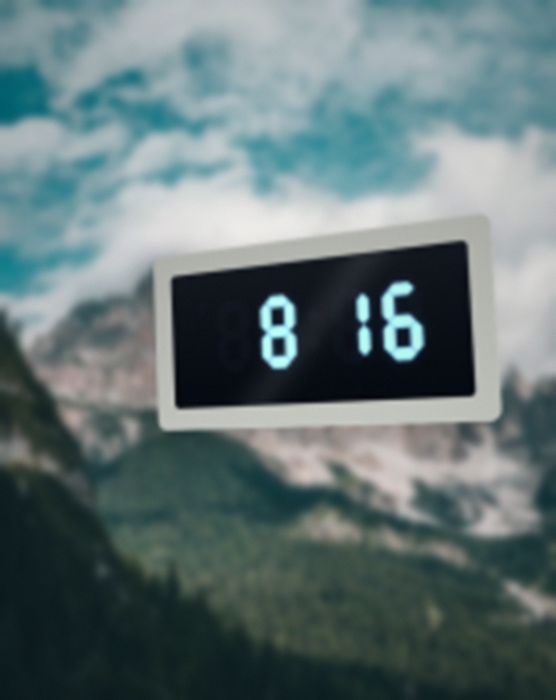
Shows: h=8 m=16
